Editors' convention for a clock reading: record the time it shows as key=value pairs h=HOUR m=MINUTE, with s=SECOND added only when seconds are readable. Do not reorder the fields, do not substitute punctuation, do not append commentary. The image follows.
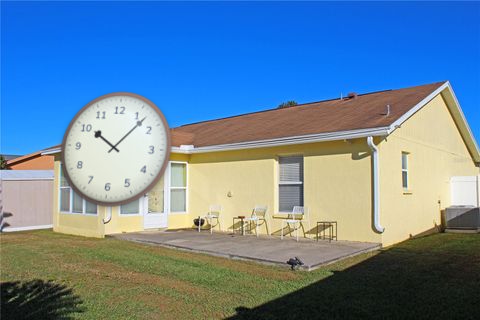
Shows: h=10 m=7
